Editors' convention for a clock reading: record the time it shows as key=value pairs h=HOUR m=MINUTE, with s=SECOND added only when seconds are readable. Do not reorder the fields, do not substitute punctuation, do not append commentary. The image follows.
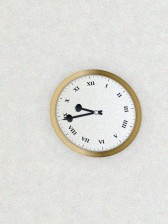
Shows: h=9 m=44
